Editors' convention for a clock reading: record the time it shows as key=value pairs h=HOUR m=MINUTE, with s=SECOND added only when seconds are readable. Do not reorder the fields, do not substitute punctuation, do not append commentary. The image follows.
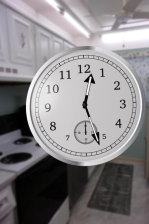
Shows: h=12 m=27
